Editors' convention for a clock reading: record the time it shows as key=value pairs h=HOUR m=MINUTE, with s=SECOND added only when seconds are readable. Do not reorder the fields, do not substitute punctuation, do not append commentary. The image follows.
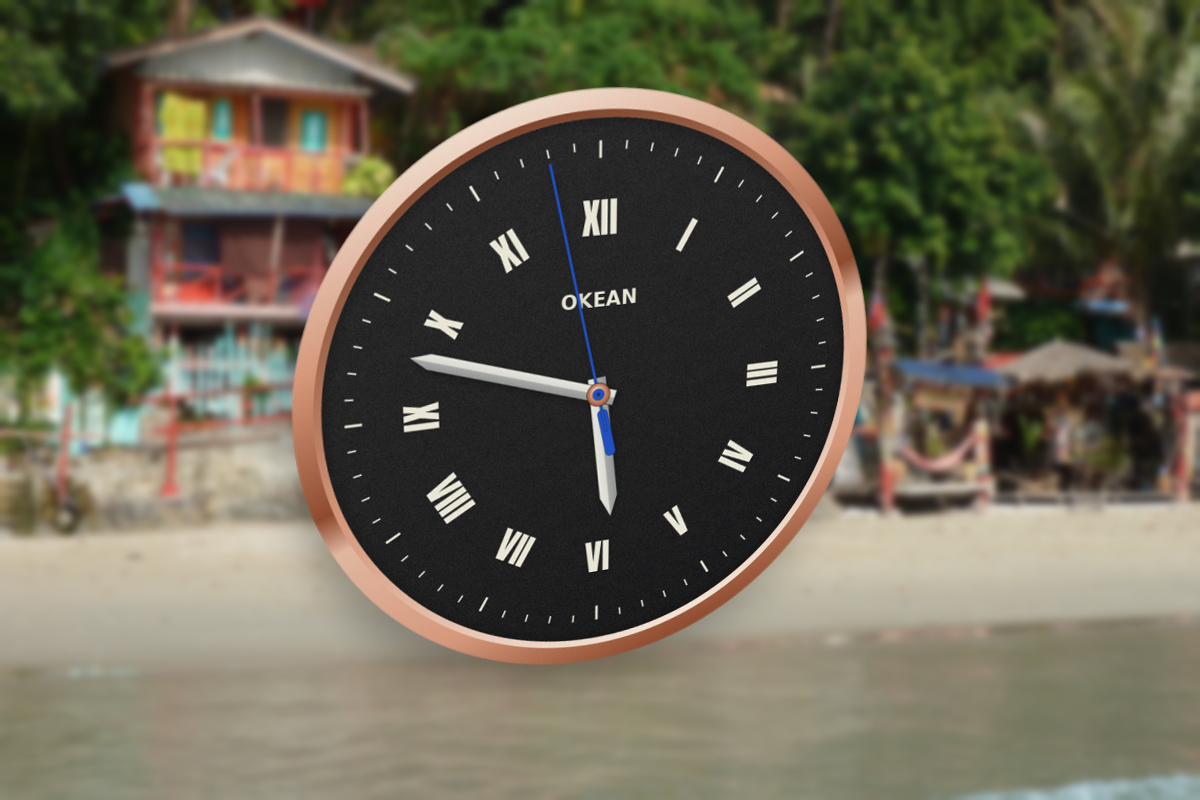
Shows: h=5 m=47 s=58
